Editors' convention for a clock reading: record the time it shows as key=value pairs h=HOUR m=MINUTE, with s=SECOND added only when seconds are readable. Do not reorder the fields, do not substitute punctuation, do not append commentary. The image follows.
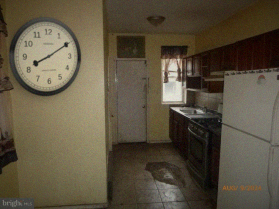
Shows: h=8 m=10
